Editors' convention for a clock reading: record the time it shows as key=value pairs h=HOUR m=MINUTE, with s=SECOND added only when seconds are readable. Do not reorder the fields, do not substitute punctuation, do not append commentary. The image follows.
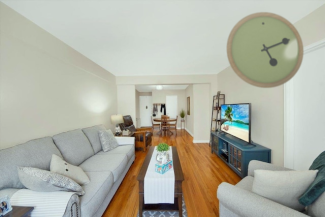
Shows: h=5 m=12
